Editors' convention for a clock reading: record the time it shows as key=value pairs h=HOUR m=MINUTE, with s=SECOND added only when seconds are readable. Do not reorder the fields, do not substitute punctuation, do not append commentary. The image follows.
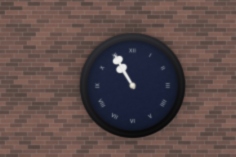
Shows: h=10 m=55
